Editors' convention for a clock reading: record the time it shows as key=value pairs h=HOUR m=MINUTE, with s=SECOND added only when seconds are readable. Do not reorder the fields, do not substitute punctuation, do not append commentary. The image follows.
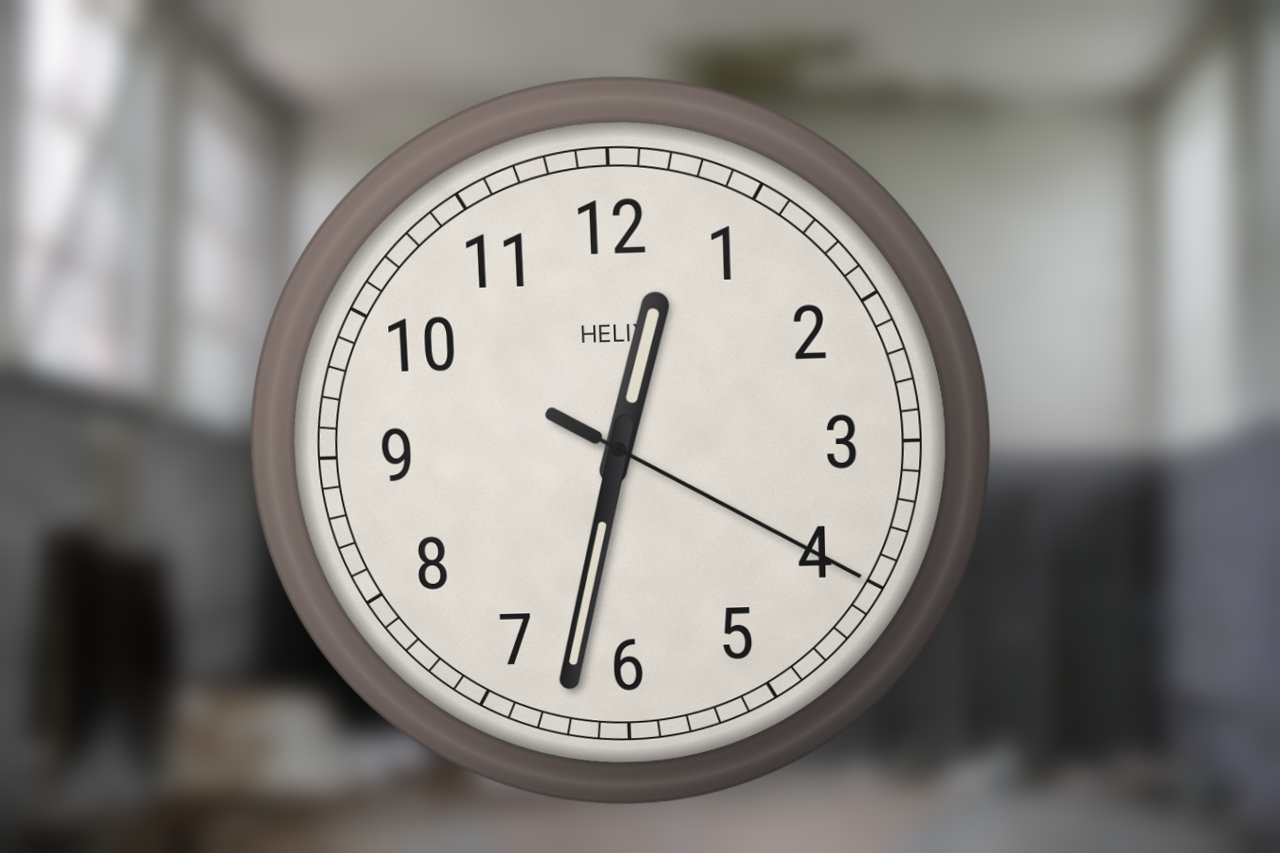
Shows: h=12 m=32 s=20
